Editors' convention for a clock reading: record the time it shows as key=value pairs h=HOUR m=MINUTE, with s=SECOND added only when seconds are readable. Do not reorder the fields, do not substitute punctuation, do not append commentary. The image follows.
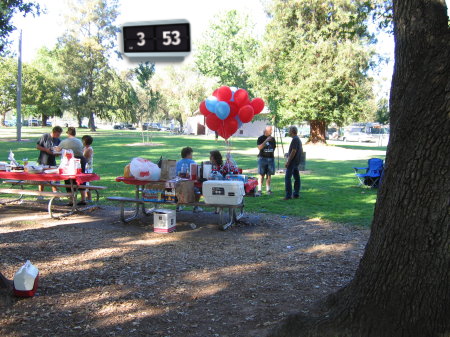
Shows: h=3 m=53
